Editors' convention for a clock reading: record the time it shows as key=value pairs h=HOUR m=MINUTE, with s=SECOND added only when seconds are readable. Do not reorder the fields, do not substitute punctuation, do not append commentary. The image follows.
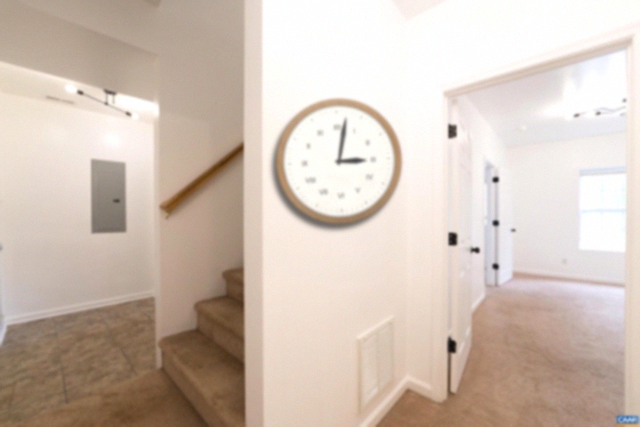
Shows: h=3 m=2
